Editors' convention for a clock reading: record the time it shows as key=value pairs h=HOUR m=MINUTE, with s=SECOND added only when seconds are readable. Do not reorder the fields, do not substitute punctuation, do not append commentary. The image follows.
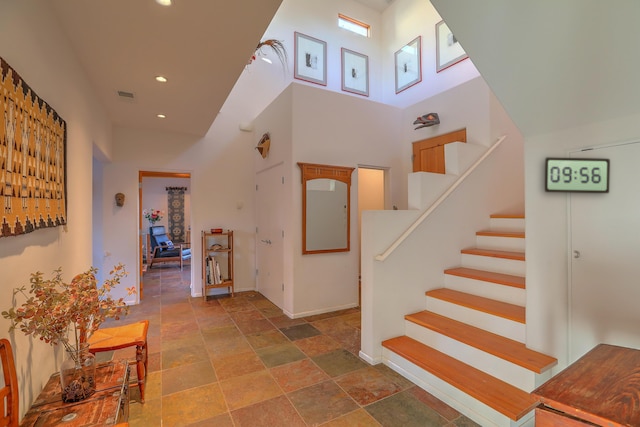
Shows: h=9 m=56
